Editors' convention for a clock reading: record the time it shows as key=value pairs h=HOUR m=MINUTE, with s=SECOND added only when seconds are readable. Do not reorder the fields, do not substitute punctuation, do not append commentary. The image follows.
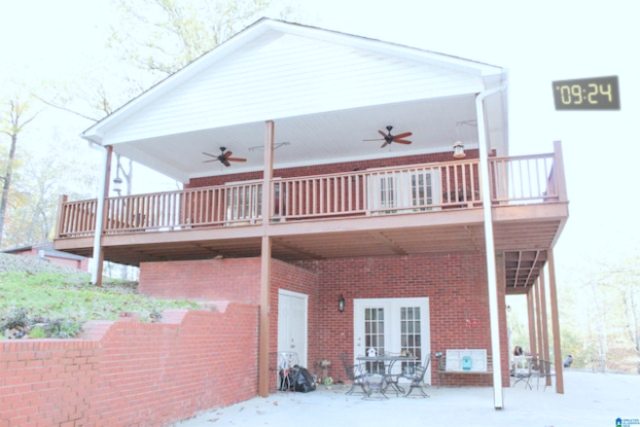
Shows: h=9 m=24
